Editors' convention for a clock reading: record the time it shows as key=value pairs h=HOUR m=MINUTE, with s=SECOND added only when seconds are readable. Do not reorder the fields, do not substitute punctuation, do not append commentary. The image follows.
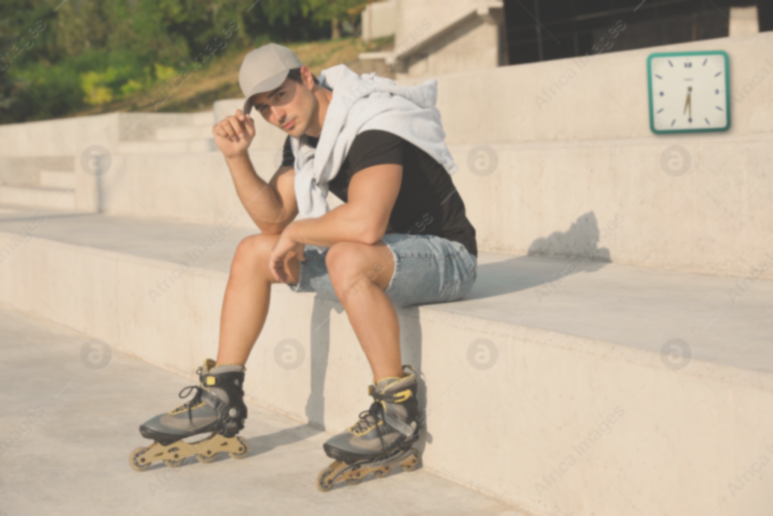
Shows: h=6 m=30
